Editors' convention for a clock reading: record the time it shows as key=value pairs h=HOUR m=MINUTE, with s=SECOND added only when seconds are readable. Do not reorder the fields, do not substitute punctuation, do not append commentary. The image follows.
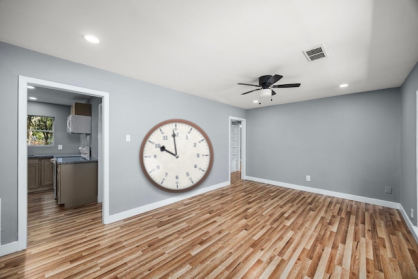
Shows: h=9 m=59
